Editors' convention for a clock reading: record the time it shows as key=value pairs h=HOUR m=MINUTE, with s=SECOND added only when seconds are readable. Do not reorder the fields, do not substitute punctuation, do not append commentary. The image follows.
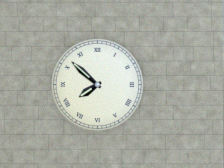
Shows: h=7 m=52
